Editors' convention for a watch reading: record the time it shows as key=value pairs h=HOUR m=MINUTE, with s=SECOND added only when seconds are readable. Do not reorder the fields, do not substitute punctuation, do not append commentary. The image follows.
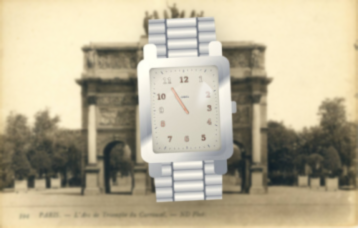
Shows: h=10 m=55
